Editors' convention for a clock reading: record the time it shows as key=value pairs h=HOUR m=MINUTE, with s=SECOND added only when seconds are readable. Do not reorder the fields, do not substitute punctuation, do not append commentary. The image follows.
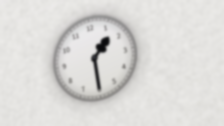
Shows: h=1 m=30
